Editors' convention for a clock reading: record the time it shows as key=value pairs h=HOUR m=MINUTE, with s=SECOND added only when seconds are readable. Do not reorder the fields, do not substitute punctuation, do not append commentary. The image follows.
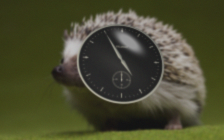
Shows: h=4 m=55
